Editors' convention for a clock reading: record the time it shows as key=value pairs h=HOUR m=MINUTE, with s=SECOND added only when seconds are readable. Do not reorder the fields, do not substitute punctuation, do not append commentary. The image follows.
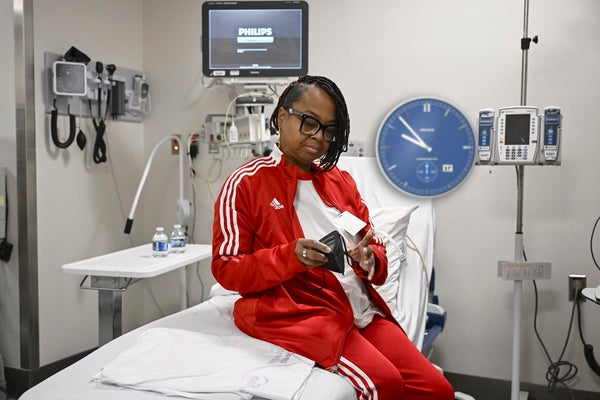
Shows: h=9 m=53
